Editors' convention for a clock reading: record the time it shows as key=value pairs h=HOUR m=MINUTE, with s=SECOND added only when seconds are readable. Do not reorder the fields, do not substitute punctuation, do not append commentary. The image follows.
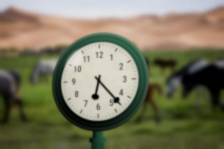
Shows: h=6 m=23
